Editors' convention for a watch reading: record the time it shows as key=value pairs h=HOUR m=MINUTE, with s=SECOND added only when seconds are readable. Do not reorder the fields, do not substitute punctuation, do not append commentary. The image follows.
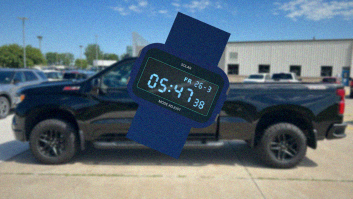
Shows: h=5 m=47 s=38
